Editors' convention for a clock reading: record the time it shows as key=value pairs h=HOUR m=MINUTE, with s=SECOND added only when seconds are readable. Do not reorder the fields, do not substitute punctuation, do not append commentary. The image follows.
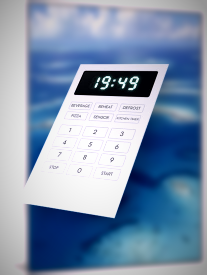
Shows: h=19 m=49
